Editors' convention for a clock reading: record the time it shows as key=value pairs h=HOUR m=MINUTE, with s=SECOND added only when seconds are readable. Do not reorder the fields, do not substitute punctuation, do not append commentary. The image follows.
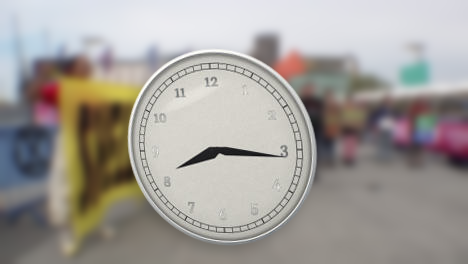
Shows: h=8 m=16
